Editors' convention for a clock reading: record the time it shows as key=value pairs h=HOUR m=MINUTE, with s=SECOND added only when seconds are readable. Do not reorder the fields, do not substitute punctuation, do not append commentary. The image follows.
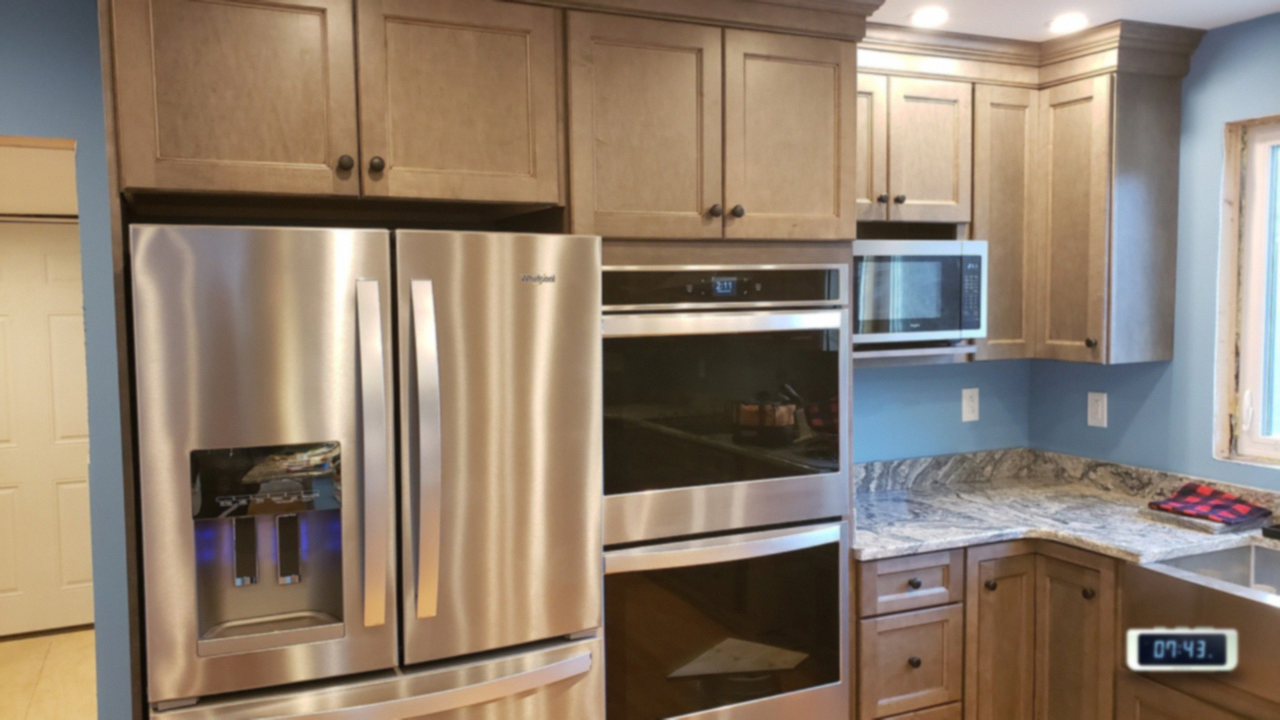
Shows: h=7 m=43
